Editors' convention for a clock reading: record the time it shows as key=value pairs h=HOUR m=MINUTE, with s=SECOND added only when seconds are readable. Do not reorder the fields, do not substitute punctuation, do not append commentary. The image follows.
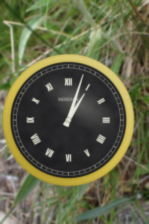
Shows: h=1 m=3
